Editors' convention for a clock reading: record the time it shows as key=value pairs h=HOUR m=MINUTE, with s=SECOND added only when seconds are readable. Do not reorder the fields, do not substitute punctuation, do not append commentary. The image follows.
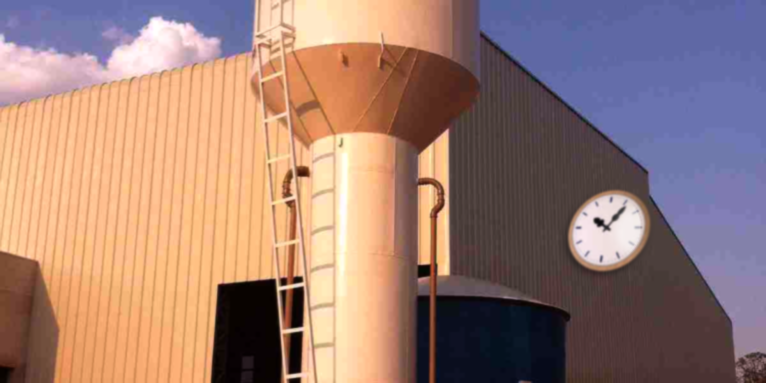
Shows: h=10 m=6
